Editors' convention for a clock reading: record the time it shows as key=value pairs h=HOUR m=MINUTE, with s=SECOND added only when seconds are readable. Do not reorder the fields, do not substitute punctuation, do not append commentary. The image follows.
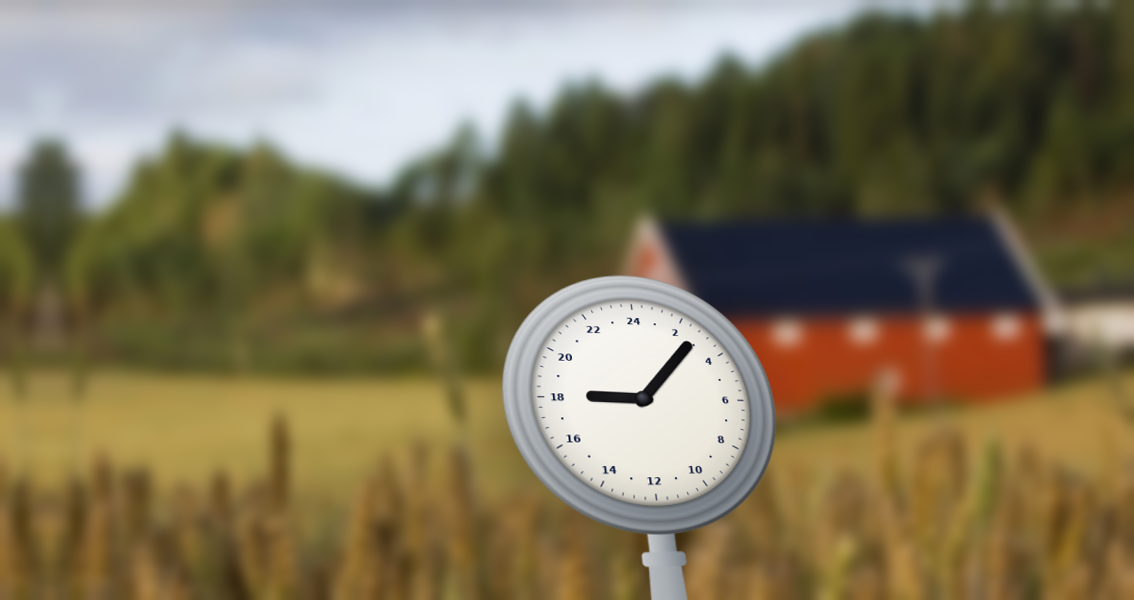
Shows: h=18 m=7
